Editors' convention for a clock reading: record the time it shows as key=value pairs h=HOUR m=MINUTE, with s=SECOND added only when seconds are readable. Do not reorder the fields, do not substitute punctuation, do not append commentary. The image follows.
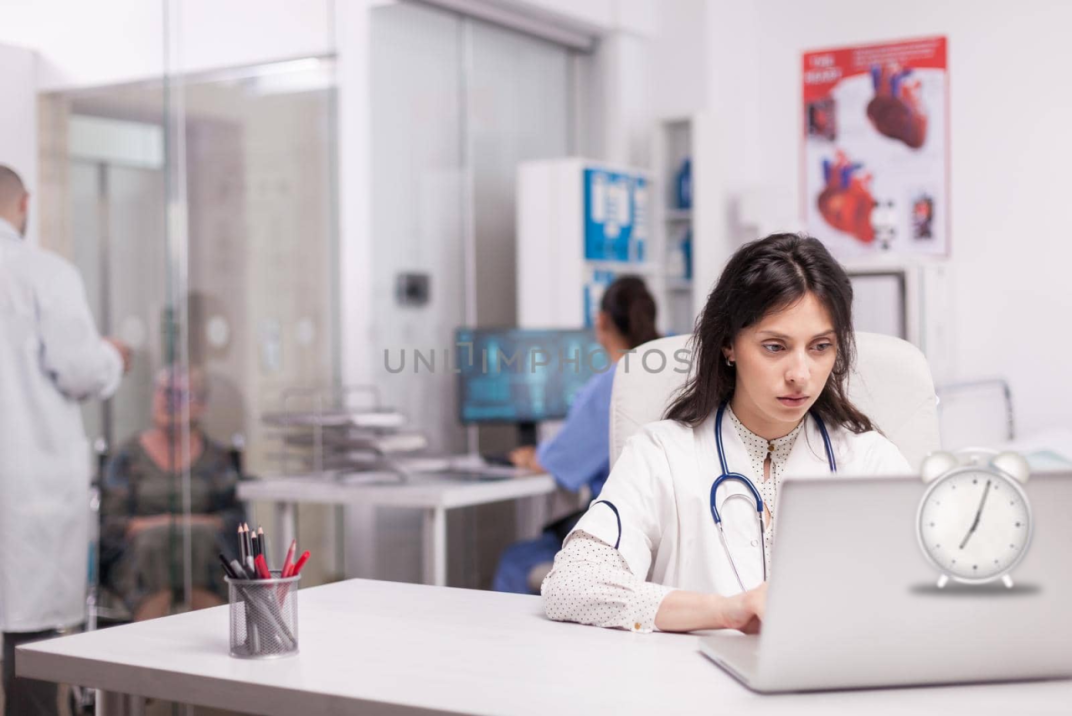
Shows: h=7 m=3
